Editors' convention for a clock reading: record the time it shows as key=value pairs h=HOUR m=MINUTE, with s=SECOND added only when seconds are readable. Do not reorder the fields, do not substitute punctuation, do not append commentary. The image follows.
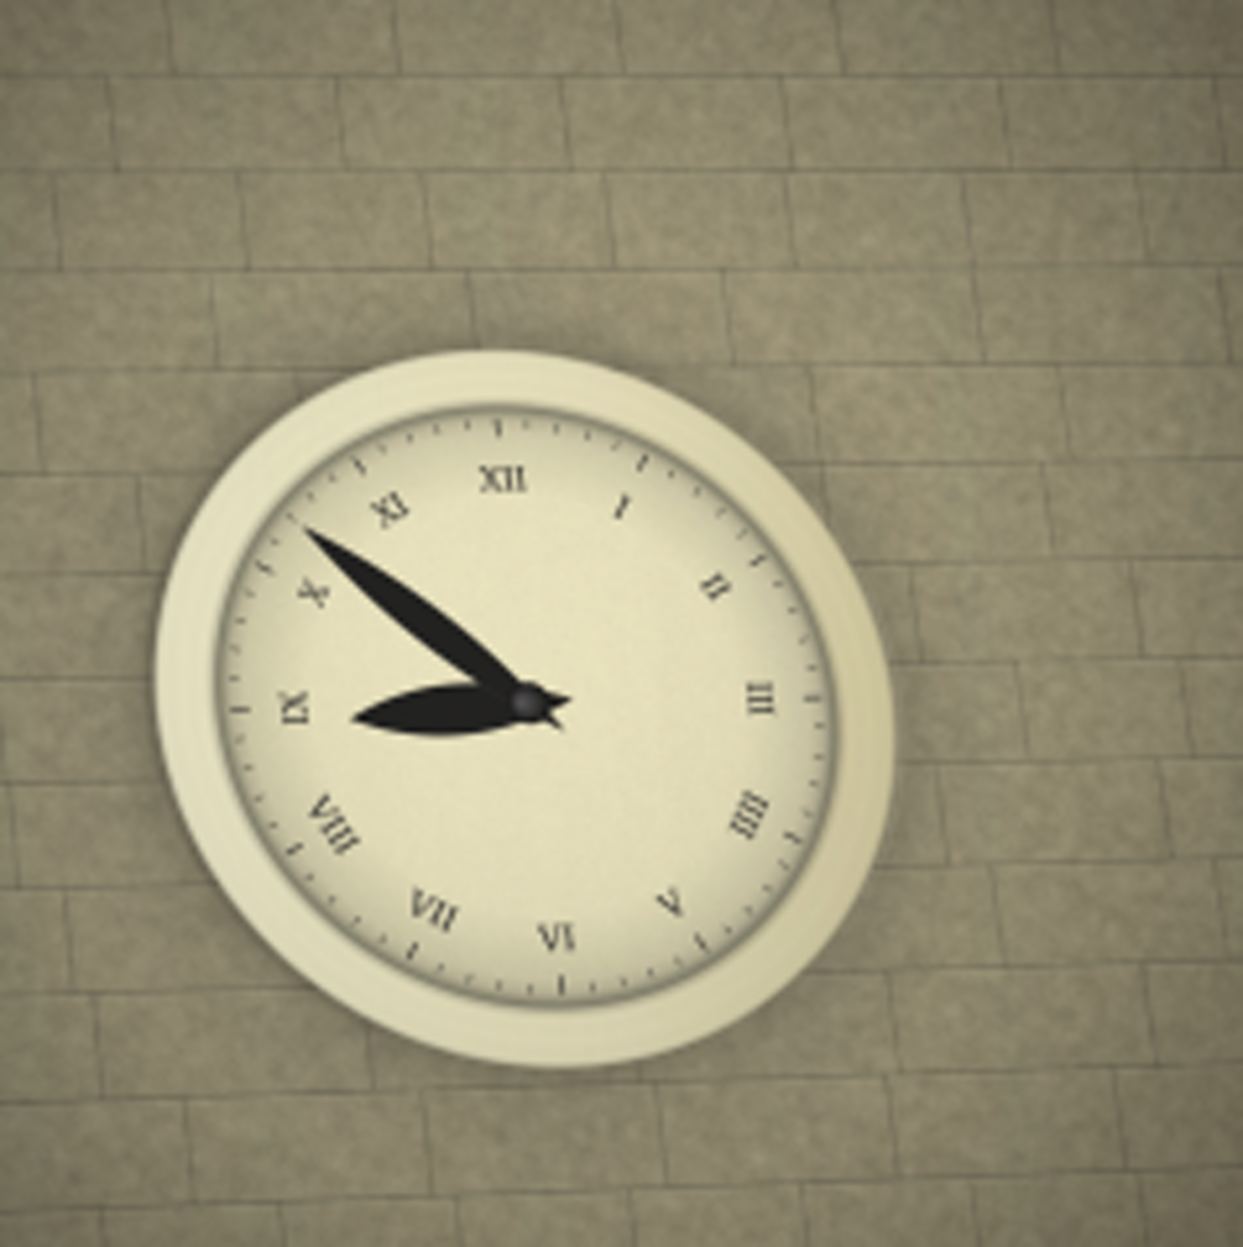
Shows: h=8 m=52
